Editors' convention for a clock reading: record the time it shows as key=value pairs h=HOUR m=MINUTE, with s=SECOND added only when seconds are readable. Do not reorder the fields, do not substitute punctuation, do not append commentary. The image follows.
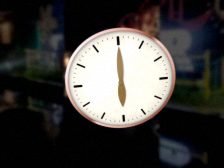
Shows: h=6 m=0
